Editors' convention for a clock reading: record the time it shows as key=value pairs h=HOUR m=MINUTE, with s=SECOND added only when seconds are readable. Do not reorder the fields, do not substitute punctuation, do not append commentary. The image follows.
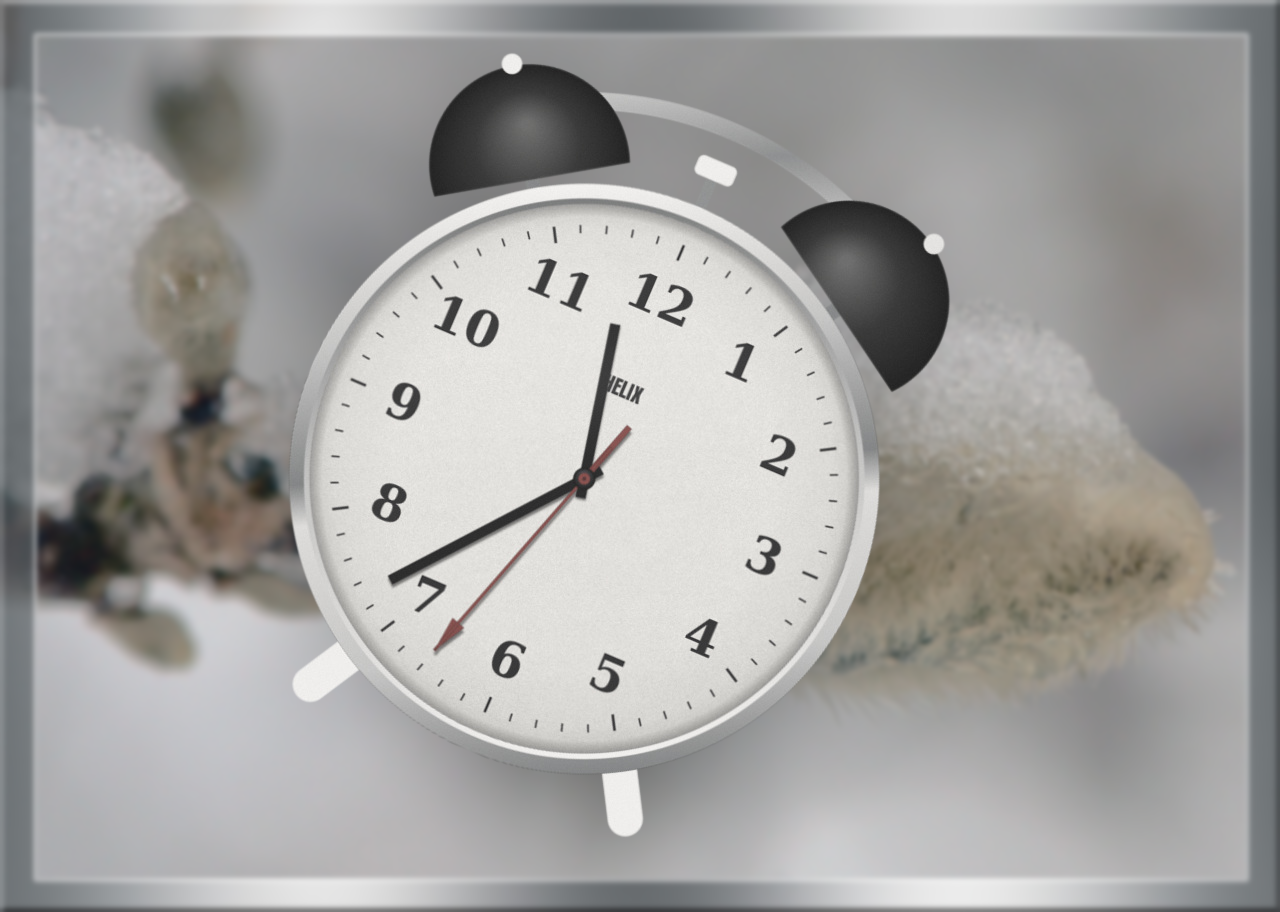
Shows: h=11 m=36 s=33
